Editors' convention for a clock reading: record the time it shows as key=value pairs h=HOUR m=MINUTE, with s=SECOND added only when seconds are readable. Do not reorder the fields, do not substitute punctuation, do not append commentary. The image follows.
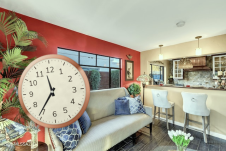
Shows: h=11 m=36
